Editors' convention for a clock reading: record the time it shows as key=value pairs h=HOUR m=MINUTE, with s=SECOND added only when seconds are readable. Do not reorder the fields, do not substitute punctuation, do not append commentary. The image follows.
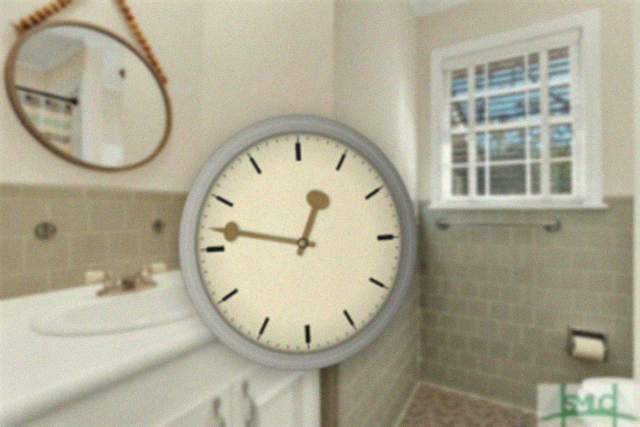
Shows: h=12 m=47
